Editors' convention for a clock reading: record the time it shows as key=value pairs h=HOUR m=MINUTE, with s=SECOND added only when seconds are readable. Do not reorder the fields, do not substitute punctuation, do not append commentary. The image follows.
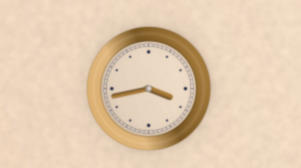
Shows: h=3 m=43
